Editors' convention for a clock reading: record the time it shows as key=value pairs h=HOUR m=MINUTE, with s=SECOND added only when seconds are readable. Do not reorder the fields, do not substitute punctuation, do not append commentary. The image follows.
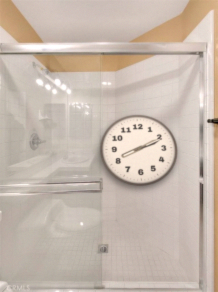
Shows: h=8 m=11
